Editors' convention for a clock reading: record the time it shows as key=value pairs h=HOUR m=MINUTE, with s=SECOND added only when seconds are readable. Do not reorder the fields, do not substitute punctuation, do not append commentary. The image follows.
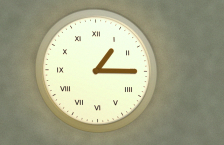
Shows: h=1 m=15
